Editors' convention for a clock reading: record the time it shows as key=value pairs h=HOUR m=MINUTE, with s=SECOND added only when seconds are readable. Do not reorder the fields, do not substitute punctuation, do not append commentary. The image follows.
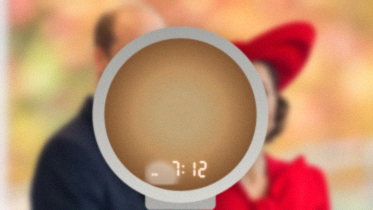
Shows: h=7 m=12
